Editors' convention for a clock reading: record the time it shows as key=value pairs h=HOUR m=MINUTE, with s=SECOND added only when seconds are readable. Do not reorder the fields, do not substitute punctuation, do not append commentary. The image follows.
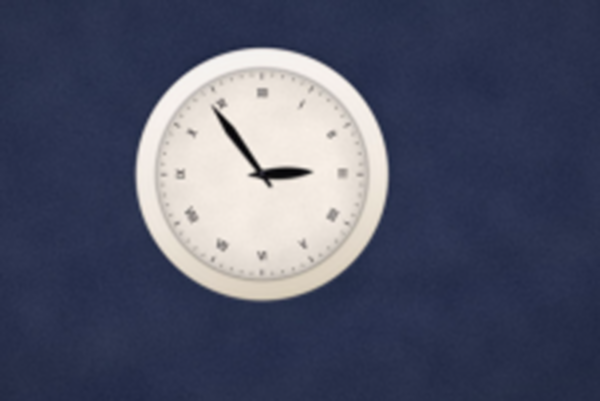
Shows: h=2 m=54
